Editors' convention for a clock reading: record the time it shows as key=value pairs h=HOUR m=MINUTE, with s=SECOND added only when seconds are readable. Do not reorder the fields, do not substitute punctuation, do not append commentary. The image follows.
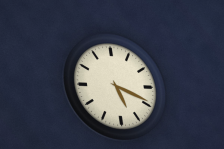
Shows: h=5 m=19
